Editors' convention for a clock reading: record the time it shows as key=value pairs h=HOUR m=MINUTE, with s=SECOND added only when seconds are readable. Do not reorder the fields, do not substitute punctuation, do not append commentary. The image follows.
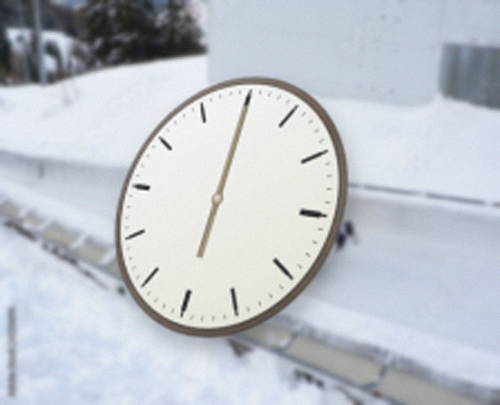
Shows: h=6 m=0
